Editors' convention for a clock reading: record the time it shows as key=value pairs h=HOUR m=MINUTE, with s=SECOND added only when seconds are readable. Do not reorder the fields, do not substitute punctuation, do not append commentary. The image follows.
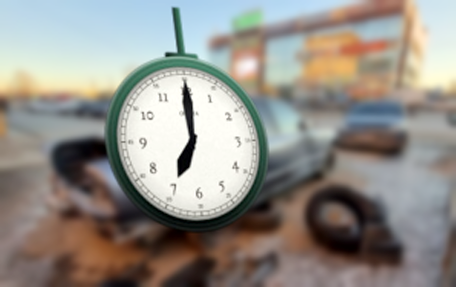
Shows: h=7 m=0
